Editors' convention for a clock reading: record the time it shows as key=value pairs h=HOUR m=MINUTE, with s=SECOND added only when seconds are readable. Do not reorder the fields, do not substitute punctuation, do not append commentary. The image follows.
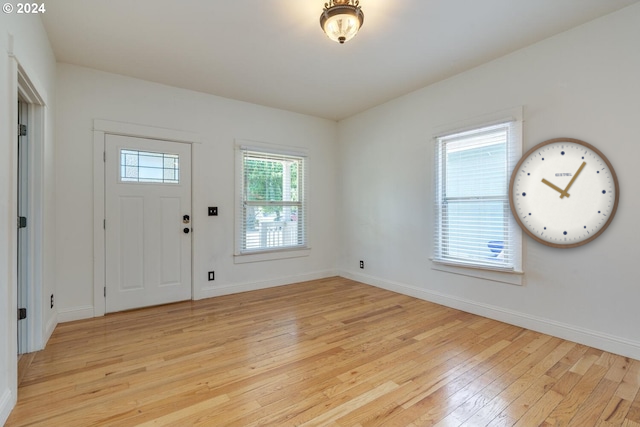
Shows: h=10 m=6
